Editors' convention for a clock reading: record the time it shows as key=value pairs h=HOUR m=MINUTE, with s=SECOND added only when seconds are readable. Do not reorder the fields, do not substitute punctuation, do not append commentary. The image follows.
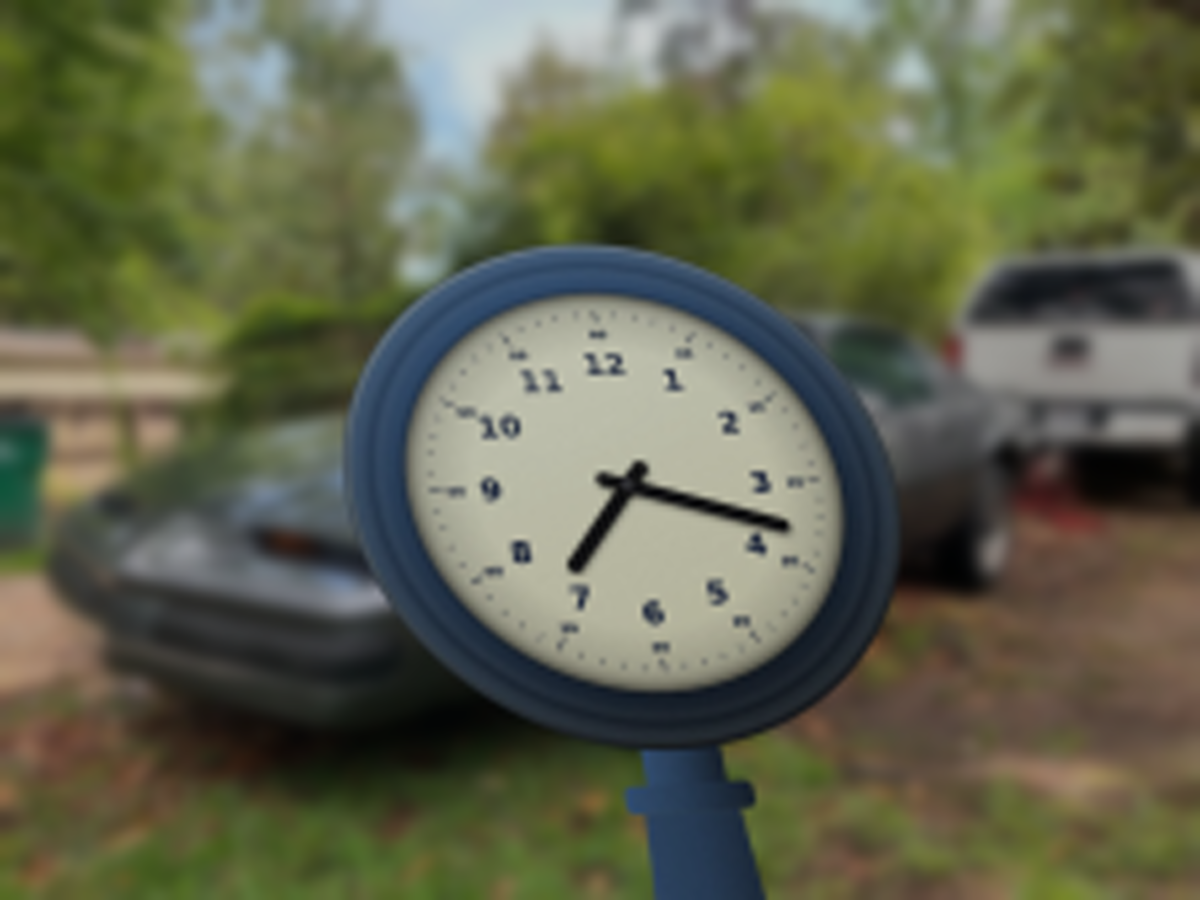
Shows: h=7 m=18
